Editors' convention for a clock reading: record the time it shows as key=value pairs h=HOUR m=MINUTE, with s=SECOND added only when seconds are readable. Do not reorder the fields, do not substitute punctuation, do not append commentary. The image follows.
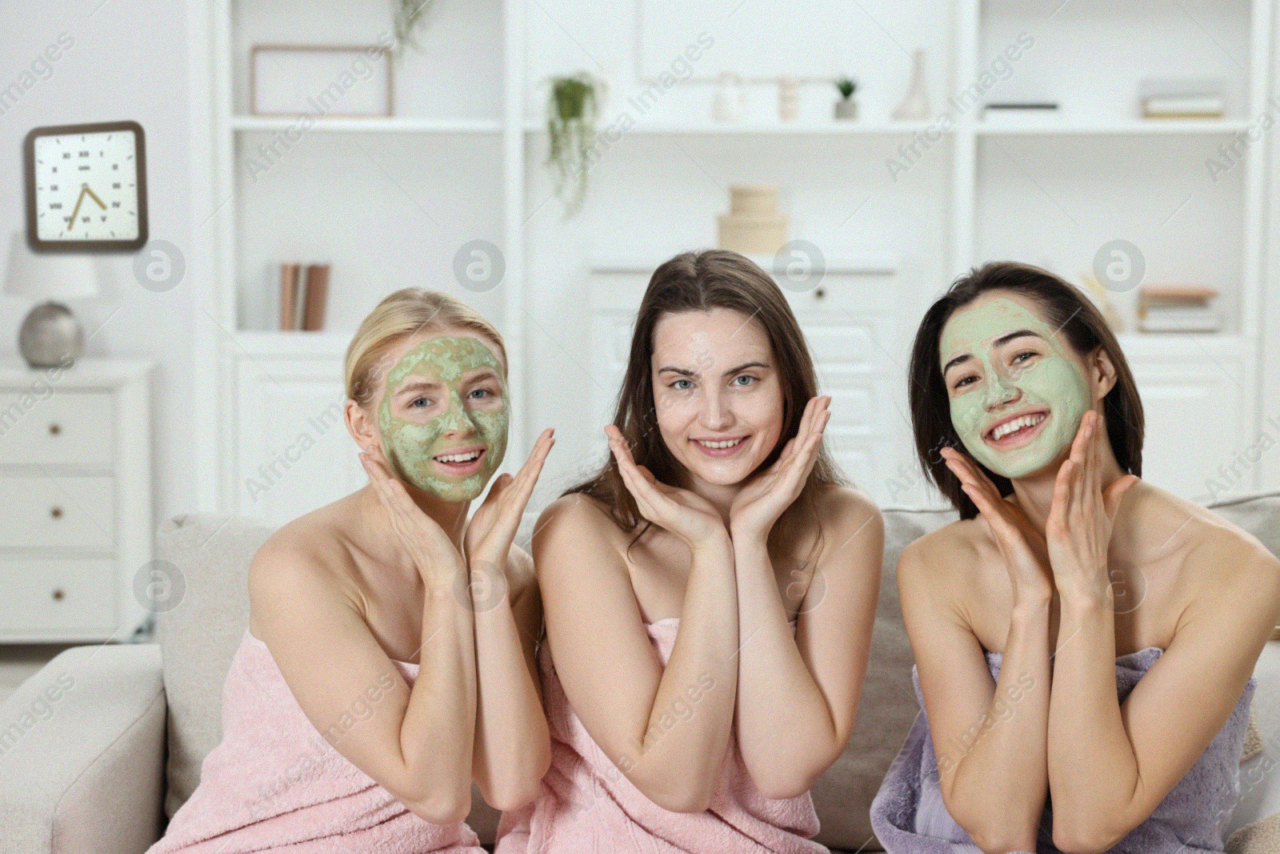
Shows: h=4 m=34
